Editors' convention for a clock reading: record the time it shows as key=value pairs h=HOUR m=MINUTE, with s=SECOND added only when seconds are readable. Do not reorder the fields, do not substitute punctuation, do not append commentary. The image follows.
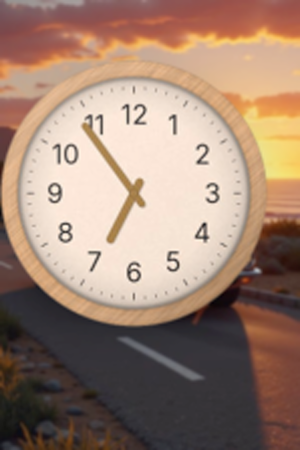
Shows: h=6 m=54
